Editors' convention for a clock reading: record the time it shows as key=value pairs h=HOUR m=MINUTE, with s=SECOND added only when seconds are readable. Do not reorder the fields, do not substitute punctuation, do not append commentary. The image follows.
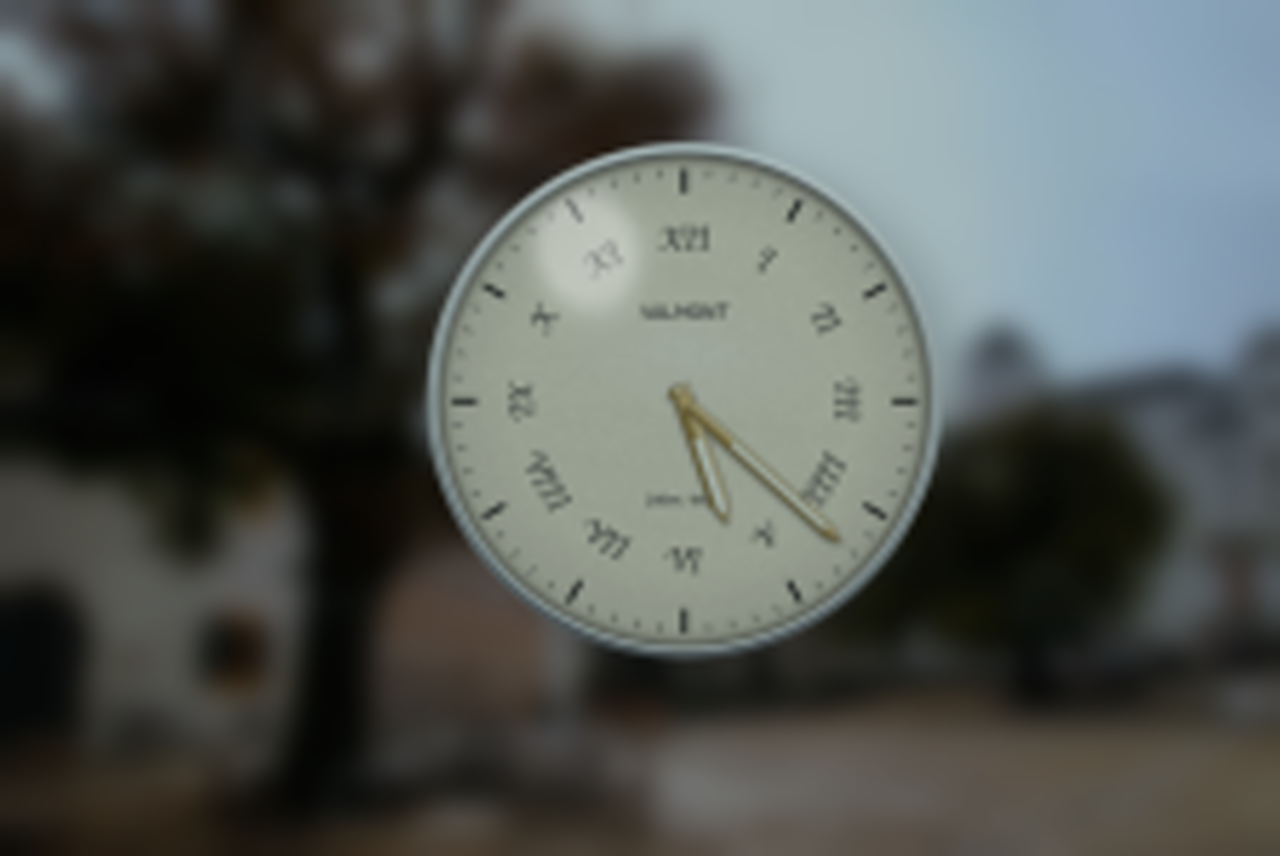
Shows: h=5 m=22
